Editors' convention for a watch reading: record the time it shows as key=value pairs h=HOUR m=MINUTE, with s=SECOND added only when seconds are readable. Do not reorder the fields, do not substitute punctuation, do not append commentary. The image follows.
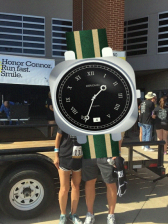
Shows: h=1 m=34
